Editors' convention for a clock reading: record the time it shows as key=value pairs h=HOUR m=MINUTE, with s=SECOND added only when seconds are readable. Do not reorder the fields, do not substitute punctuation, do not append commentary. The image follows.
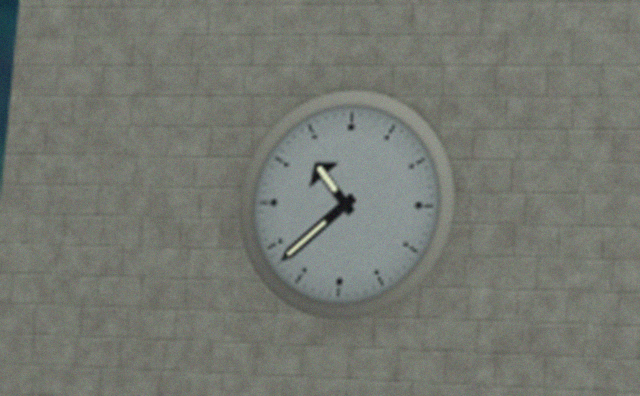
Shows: h=10 m=38
